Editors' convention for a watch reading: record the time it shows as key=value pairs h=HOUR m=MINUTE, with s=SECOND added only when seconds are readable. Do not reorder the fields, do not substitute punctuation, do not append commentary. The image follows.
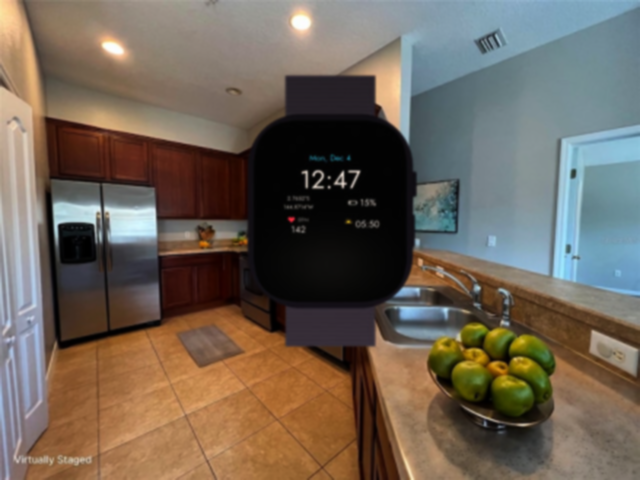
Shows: h=12 m=47
